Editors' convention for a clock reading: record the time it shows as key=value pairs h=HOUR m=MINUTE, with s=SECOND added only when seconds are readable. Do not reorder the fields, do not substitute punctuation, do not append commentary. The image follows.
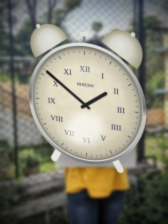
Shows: h=1 m=51
